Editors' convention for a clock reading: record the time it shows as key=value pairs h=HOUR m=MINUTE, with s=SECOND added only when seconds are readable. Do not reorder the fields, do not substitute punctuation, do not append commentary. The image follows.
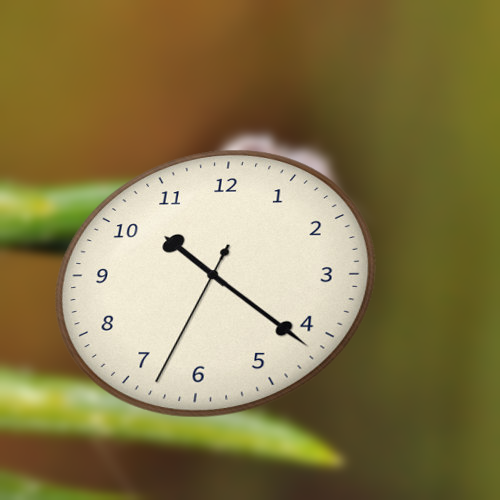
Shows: h=10 m=21 s=33
